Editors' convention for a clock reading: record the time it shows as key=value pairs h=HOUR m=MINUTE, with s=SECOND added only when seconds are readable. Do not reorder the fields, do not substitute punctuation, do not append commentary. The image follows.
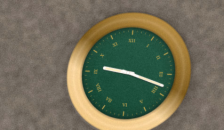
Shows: h=9 m=18
